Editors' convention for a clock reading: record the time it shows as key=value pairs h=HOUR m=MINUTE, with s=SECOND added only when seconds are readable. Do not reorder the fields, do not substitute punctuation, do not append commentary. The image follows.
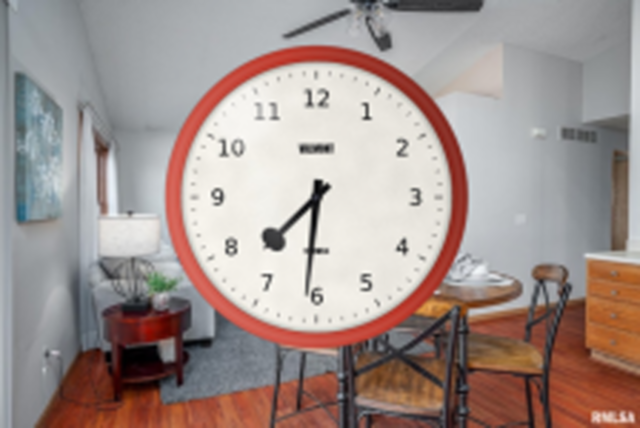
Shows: h=7 m=31
